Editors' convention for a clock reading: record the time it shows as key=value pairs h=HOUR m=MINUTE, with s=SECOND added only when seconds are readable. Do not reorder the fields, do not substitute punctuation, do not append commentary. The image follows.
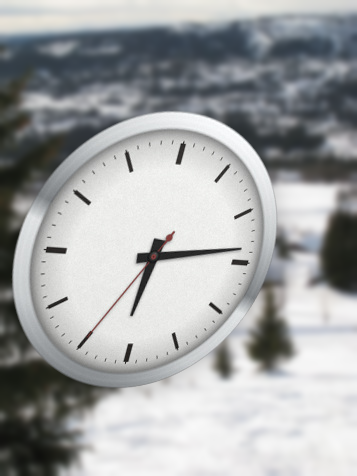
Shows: h=6 m=13 s=35
